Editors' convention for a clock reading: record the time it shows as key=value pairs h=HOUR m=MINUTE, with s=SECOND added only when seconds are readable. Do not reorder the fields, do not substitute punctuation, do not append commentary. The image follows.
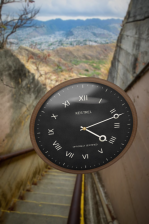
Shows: h=4 m=12
